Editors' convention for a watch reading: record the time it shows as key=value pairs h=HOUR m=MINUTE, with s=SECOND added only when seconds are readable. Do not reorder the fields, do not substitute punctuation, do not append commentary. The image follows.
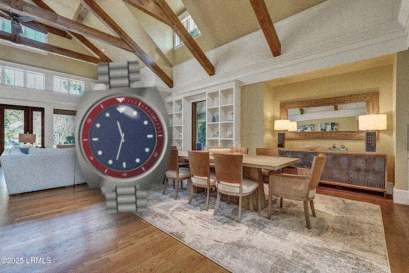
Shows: h=11 m=33
